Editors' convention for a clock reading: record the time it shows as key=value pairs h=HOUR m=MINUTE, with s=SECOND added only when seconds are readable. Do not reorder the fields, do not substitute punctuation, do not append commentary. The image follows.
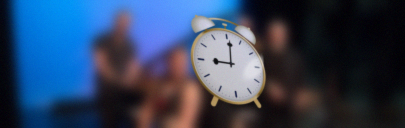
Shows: h=9 m=1
